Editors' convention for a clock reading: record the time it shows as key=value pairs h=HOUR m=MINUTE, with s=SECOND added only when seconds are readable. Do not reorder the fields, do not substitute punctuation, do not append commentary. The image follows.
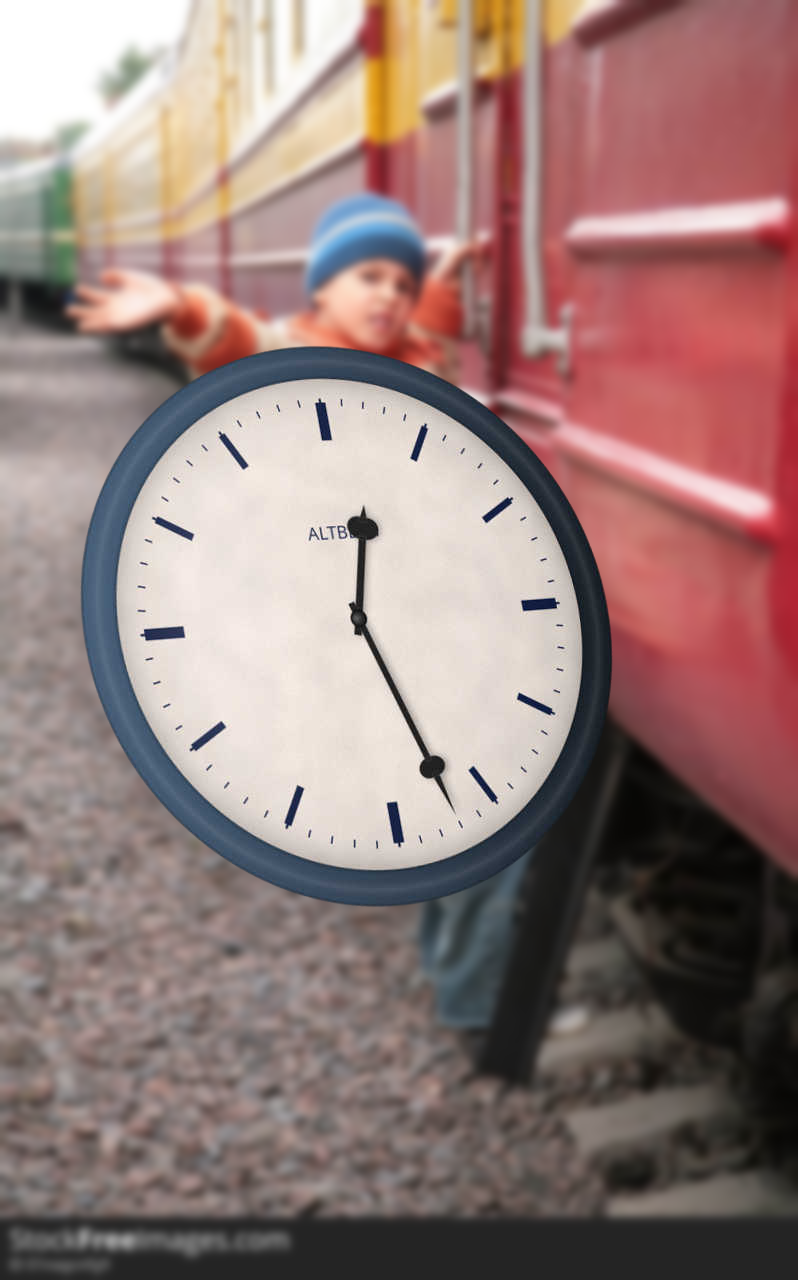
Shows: h=12 m=27
